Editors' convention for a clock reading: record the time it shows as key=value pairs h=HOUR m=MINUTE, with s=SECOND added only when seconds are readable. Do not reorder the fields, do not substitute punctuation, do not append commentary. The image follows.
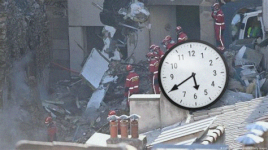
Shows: h=5 m=40
